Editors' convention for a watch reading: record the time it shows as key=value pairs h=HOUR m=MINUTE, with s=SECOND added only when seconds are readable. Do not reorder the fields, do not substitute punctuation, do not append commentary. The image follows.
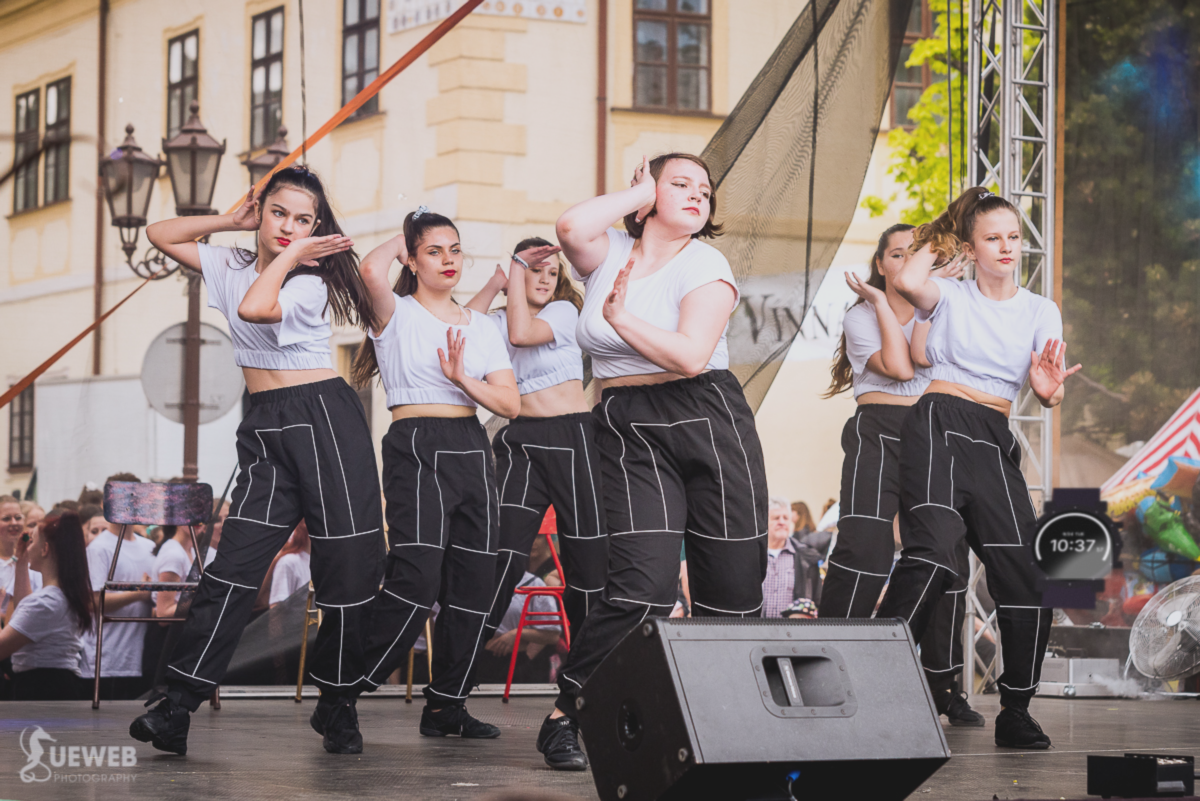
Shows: h=10 m=37
